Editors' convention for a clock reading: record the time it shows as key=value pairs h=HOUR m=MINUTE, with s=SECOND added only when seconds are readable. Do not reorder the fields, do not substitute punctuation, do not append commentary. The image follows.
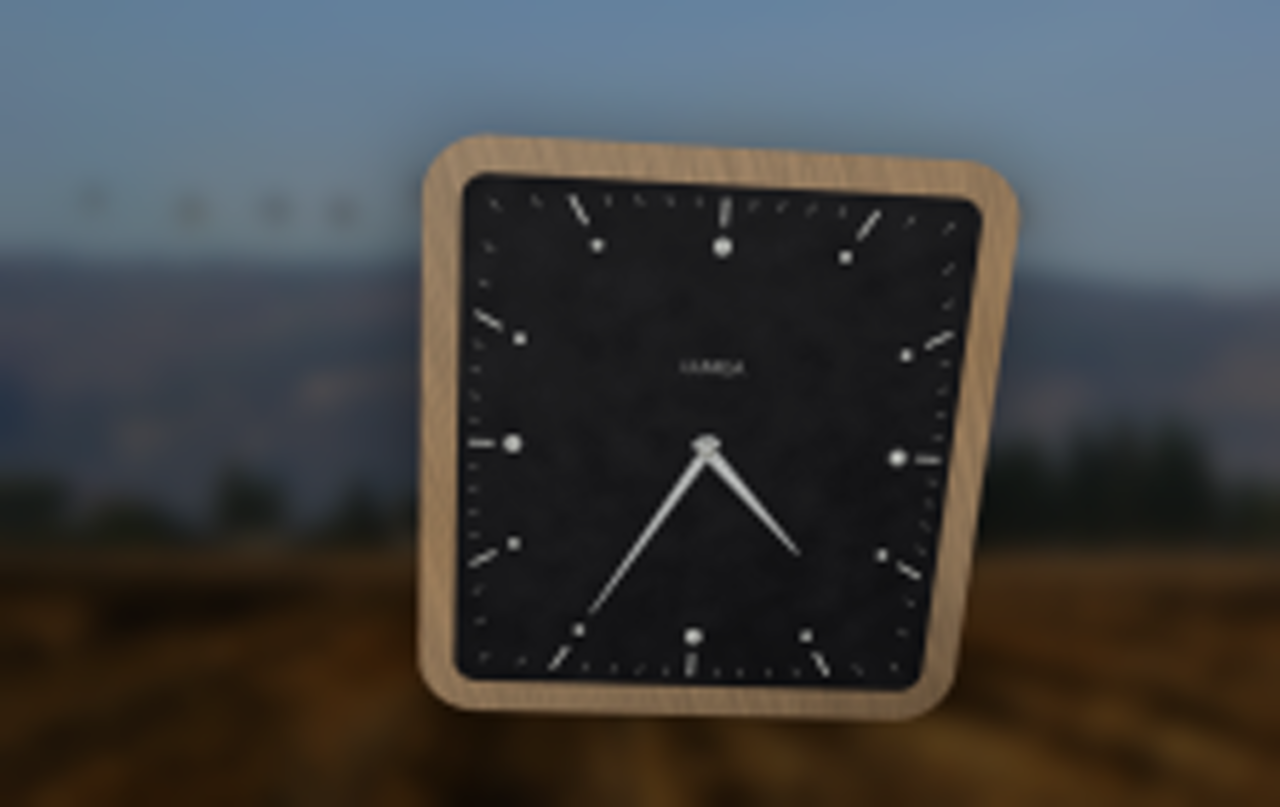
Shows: h=4 m=35
